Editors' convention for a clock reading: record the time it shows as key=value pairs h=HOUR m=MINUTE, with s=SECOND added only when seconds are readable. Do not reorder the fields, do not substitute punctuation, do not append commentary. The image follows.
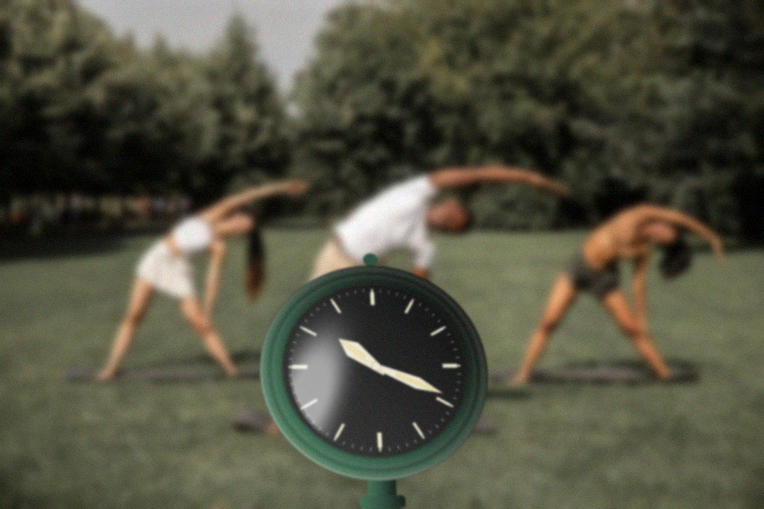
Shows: h=10 m=19
